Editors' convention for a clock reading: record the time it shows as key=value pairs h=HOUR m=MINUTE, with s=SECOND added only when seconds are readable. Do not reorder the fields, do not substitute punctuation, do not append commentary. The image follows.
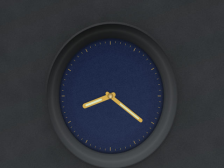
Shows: h=8 m=21
